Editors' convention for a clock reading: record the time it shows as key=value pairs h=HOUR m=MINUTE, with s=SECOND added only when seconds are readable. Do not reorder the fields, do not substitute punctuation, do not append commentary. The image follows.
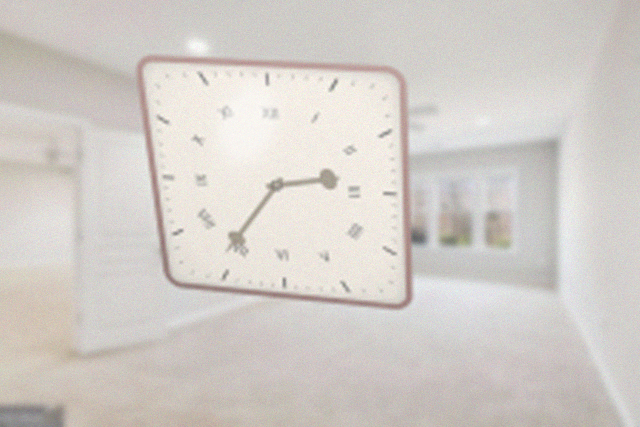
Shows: h=2 m=36
